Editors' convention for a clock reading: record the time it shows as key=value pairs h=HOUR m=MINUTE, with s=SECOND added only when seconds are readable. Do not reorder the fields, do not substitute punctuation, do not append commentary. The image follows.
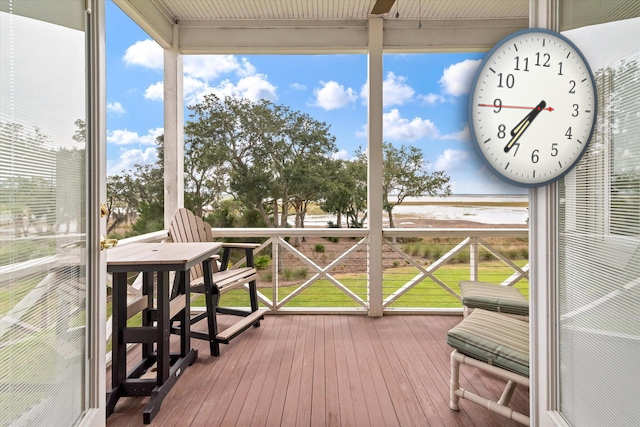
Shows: h=7 m=36 s=45
